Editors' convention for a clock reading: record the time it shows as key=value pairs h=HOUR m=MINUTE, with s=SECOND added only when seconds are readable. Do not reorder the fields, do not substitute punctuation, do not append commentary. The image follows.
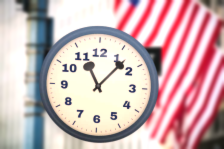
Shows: h=11 m=7
